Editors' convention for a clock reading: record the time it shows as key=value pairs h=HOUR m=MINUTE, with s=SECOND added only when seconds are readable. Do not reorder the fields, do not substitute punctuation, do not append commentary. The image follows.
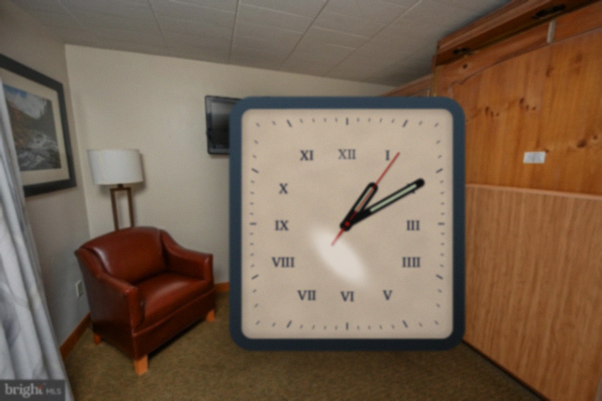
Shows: h=1 m=10 s=6
